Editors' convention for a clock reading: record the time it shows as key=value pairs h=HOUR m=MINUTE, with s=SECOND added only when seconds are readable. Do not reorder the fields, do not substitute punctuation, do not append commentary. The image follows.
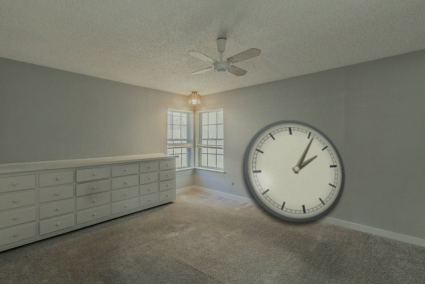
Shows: h=2 m=6
